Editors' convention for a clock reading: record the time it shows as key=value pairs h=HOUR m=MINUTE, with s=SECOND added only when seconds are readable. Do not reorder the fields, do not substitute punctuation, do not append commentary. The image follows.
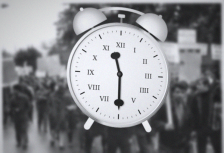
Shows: h=11 m=30
